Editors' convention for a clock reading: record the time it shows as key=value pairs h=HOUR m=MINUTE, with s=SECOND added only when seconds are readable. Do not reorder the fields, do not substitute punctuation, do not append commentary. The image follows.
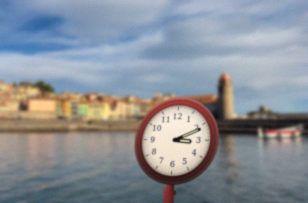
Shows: h=3 m=11
